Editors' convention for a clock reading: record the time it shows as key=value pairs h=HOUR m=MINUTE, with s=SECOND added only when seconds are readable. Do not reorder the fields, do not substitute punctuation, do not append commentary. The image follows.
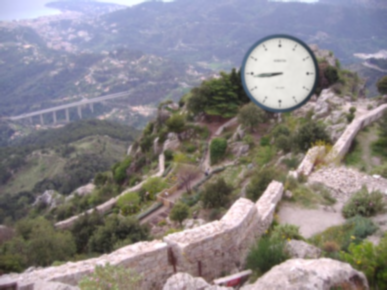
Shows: h=8 m=44
